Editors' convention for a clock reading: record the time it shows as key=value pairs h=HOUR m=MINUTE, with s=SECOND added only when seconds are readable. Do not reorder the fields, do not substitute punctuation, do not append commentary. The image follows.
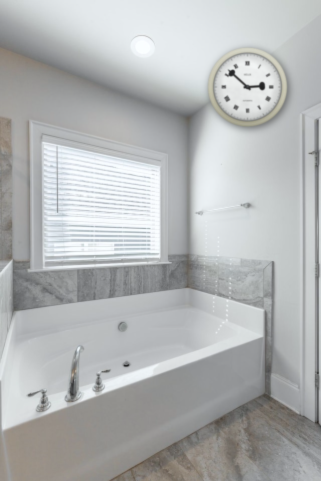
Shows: h=2 m=52
